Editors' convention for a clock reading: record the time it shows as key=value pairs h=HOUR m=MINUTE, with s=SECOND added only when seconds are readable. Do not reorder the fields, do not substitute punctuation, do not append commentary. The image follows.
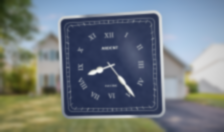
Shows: h=8 m=24
